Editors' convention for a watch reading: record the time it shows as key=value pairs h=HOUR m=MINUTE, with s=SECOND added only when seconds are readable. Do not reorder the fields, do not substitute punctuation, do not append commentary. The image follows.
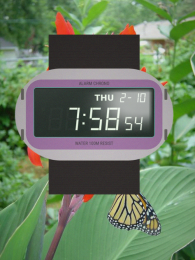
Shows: h=7 m=58 s=54
